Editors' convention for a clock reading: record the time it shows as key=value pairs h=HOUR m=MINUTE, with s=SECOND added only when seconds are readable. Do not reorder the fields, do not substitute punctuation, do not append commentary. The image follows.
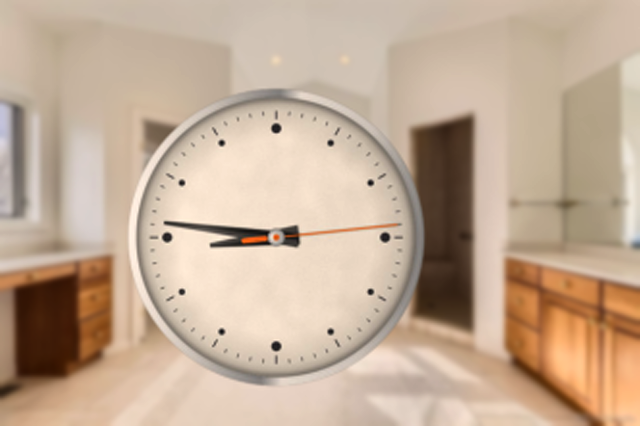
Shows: h=8 m=46 s=14
